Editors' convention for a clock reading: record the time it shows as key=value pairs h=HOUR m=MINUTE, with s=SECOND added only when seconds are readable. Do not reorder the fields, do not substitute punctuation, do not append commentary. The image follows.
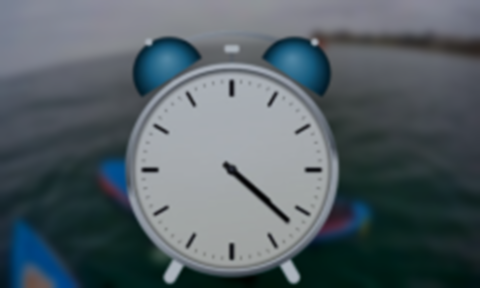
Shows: h=4 m=22
